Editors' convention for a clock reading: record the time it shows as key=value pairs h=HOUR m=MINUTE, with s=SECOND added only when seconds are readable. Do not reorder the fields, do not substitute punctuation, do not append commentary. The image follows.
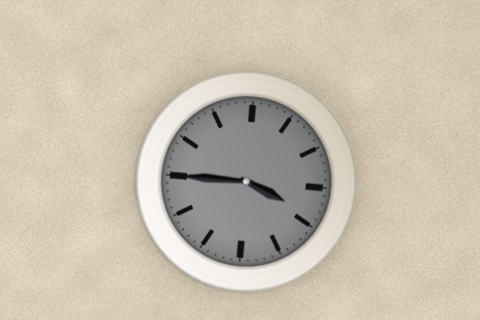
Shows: h=3 m=45
